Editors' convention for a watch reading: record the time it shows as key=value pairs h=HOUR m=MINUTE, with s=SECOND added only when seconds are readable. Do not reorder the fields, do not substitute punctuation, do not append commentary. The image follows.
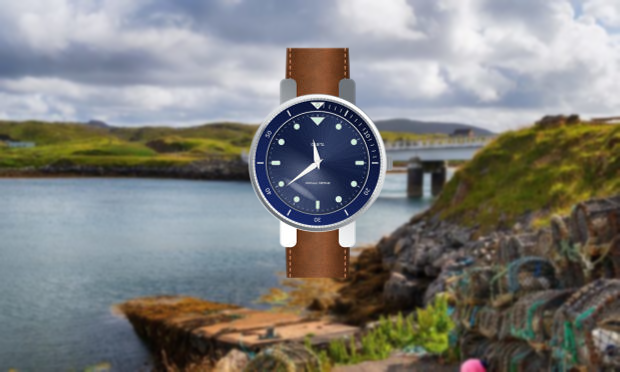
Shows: h=11 m=39
